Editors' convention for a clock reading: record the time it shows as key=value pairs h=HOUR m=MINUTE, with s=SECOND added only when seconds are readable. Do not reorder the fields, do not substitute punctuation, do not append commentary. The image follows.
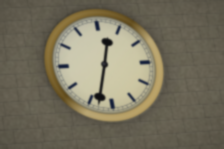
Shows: h=12 m=33
